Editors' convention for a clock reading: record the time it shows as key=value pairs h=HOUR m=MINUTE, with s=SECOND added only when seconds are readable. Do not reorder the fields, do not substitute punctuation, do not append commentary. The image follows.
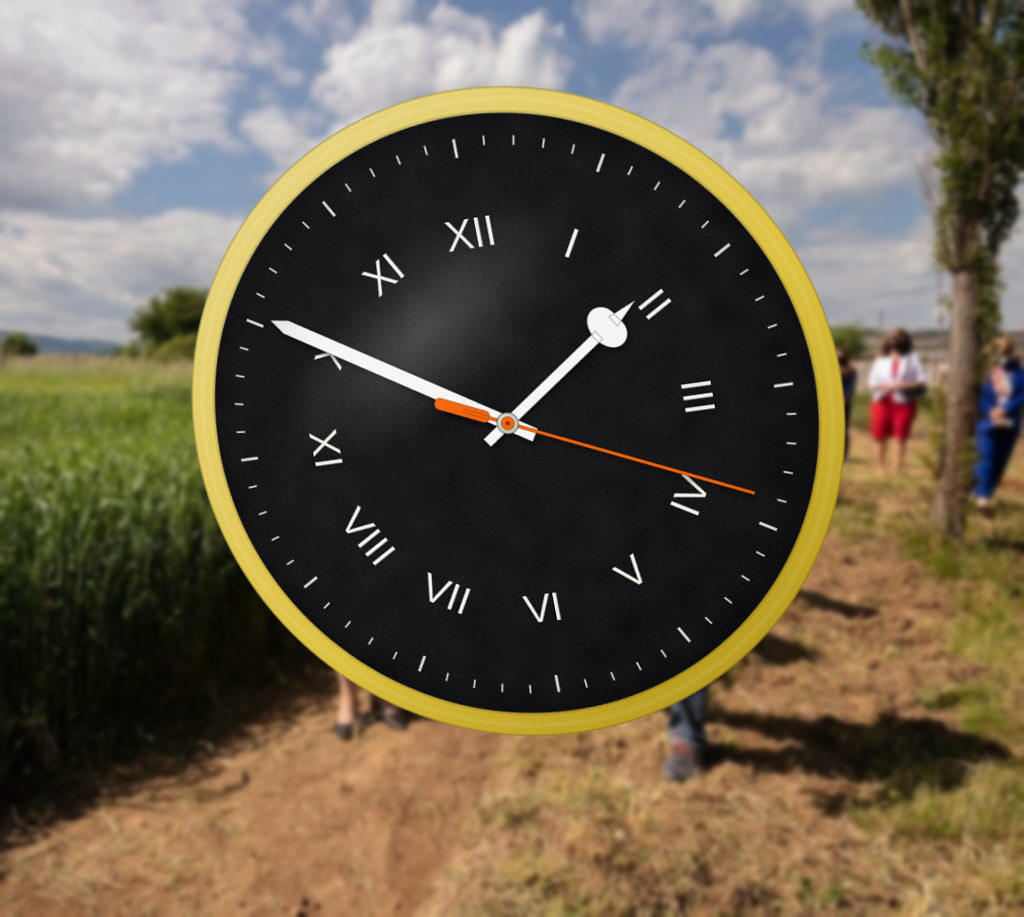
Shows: h=1 m=50 s=19
